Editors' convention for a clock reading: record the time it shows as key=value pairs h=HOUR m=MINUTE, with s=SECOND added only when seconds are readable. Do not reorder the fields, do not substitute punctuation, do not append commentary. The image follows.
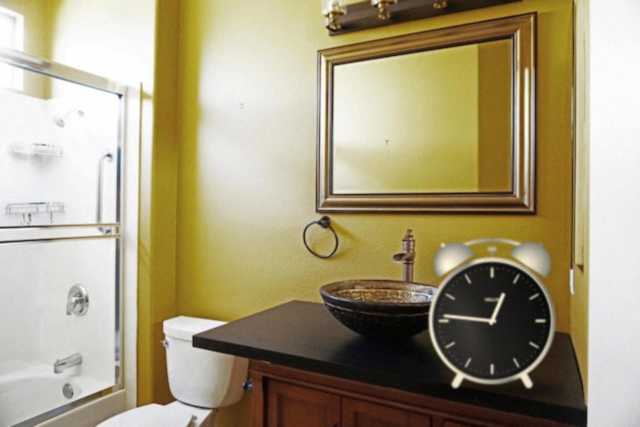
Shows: h=12 m=46
